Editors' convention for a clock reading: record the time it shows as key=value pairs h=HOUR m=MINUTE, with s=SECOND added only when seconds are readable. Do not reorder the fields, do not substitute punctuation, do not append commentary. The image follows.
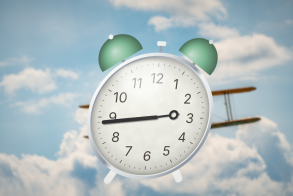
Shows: h=2 m=44
